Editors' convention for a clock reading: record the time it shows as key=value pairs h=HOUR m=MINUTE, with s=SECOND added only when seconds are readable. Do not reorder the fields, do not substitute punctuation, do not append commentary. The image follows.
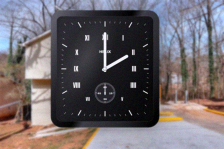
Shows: h=2 m=0
